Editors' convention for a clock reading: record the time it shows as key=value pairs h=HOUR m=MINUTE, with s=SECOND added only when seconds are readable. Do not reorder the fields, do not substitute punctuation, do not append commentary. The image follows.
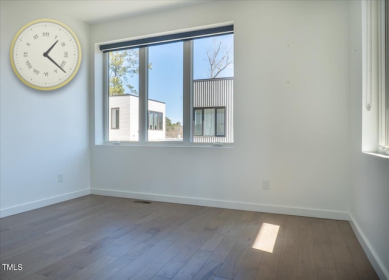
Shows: h=1 m=22
